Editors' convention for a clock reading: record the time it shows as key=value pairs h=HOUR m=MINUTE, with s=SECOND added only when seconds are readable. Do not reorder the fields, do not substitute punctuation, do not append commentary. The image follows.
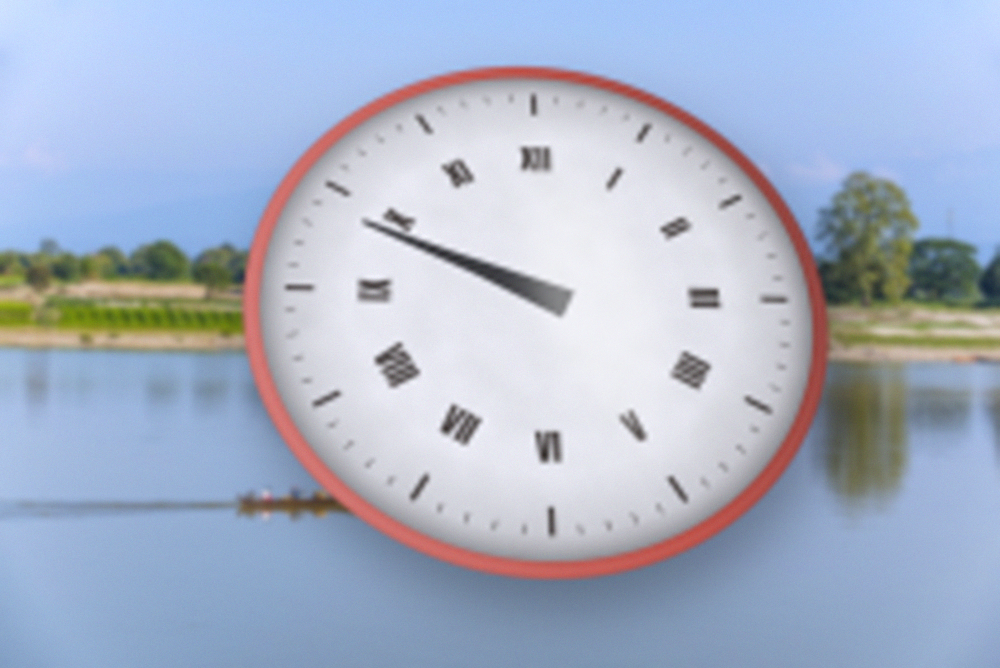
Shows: h=9 m=49
